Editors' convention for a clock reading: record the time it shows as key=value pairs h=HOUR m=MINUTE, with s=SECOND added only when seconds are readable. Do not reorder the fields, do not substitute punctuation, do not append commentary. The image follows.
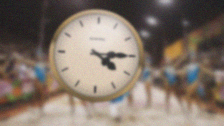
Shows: h=4 m=15
